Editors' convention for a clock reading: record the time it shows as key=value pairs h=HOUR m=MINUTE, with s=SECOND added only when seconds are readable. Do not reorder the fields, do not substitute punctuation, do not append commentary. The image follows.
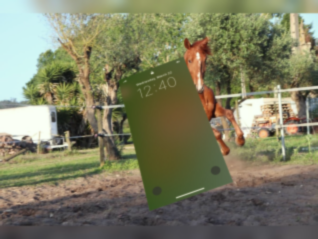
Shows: h=12 m=40
